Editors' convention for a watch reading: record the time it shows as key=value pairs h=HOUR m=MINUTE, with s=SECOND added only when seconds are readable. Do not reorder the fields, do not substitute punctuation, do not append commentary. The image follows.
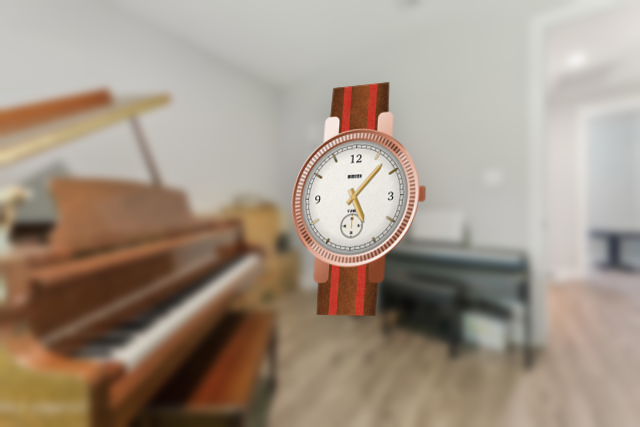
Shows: h=5 m=7
